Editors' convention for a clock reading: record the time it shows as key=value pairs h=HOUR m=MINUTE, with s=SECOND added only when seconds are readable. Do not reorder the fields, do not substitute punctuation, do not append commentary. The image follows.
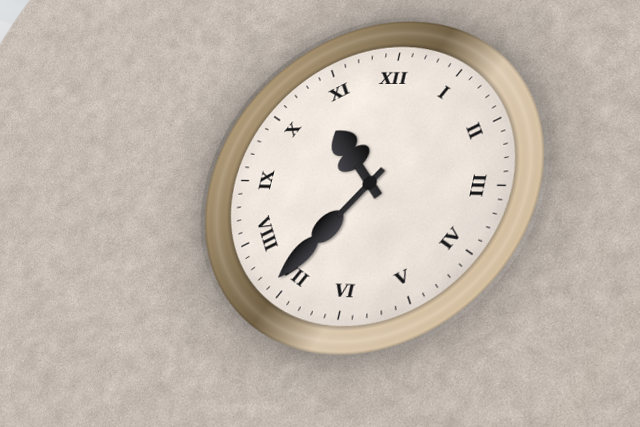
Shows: h=10 m=36
